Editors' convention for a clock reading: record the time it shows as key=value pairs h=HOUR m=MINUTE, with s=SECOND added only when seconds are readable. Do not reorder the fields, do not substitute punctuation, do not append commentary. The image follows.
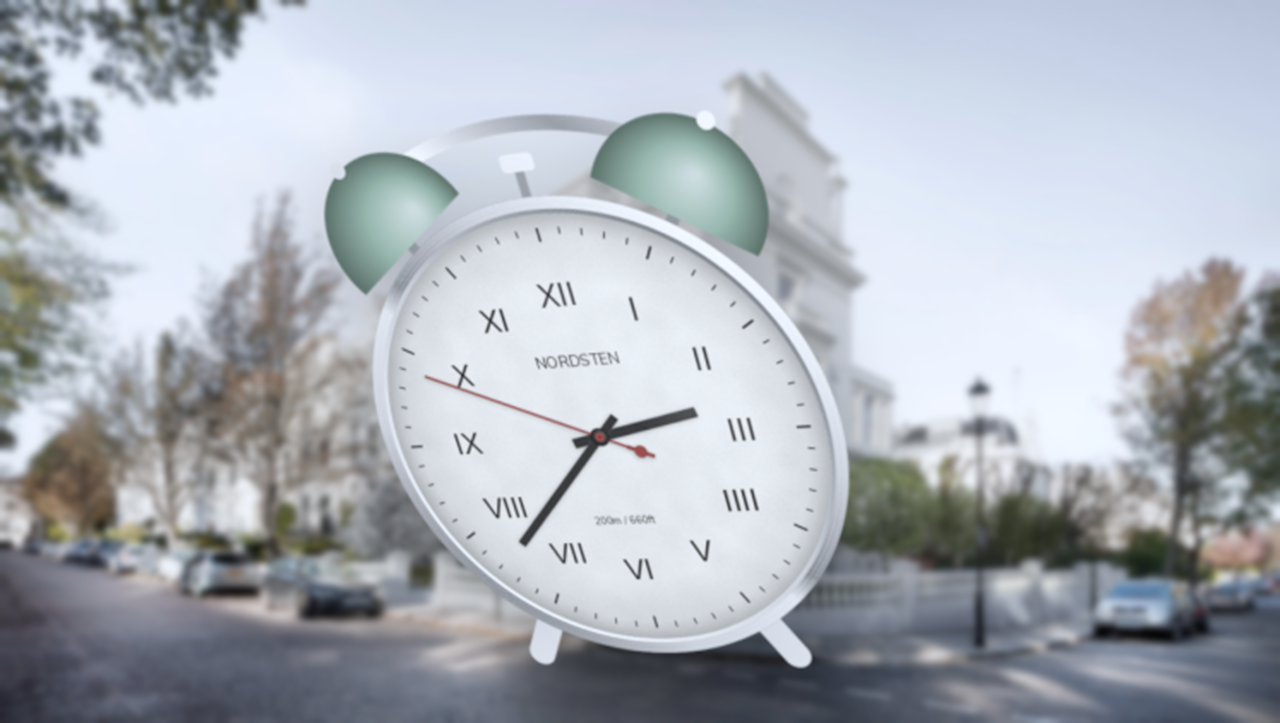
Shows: h=2 m=37 s=49
